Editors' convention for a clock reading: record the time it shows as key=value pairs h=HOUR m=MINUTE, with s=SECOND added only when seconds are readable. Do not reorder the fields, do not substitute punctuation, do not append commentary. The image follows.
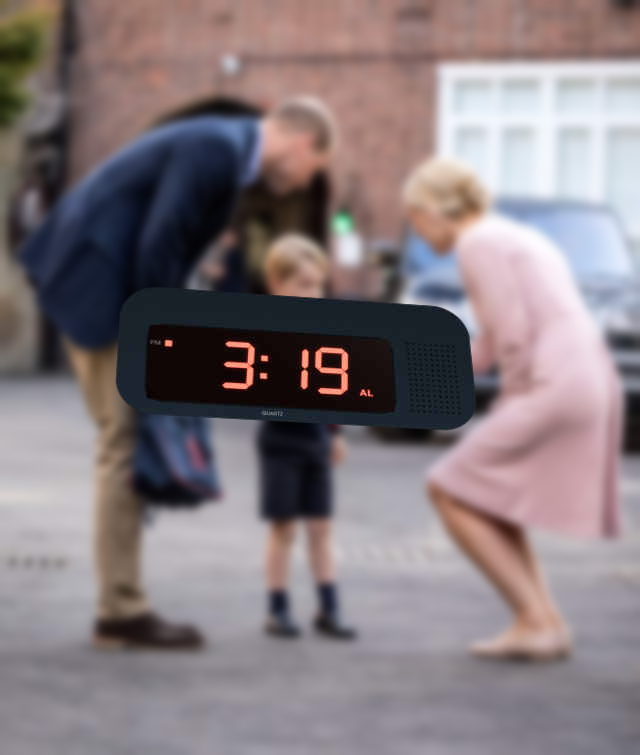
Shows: h=3 m=19
